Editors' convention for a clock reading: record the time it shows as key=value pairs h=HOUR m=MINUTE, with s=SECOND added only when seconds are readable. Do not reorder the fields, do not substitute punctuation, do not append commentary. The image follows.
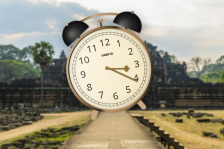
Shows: h=3 m=21
